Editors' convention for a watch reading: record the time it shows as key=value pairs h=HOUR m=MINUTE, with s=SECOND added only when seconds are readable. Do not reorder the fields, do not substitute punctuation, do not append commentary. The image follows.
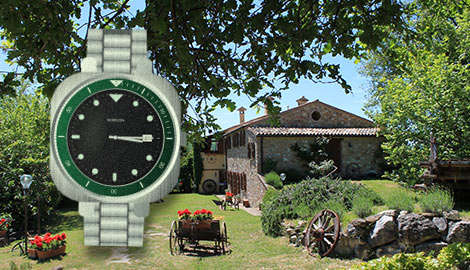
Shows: h=3 m=15
